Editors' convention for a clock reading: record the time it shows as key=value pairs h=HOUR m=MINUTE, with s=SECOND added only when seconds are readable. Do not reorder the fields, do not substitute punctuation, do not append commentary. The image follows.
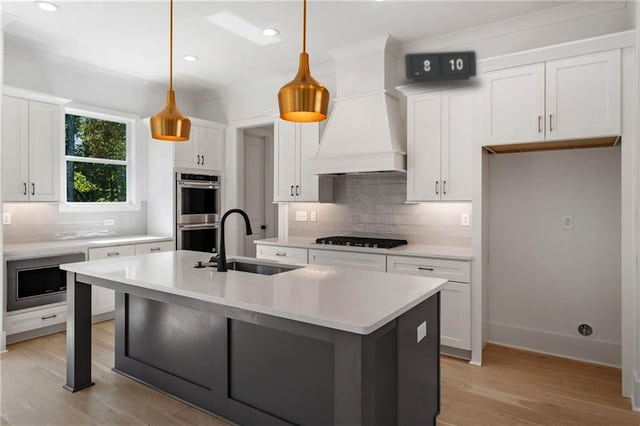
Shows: h=8 m=10
